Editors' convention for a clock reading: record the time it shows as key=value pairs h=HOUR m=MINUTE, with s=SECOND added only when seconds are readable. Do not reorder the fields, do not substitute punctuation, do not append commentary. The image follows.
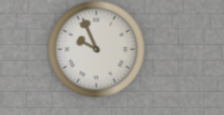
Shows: h=9 m=56
